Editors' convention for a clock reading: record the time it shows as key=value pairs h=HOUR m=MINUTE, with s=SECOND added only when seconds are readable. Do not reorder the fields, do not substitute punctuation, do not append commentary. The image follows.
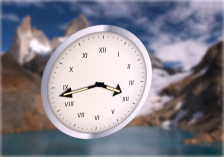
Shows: h=3 m=43
